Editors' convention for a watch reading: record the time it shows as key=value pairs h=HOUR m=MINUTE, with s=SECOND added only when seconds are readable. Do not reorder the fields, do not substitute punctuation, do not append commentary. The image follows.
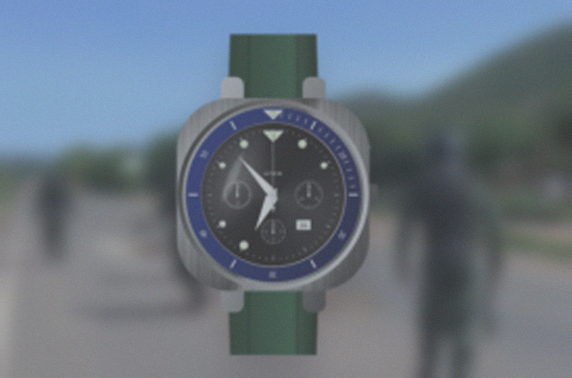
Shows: h=6 m=53
